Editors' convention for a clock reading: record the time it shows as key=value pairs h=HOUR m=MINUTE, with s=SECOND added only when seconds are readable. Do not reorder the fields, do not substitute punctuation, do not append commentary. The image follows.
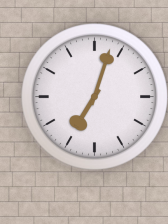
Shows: h=7 m=3
